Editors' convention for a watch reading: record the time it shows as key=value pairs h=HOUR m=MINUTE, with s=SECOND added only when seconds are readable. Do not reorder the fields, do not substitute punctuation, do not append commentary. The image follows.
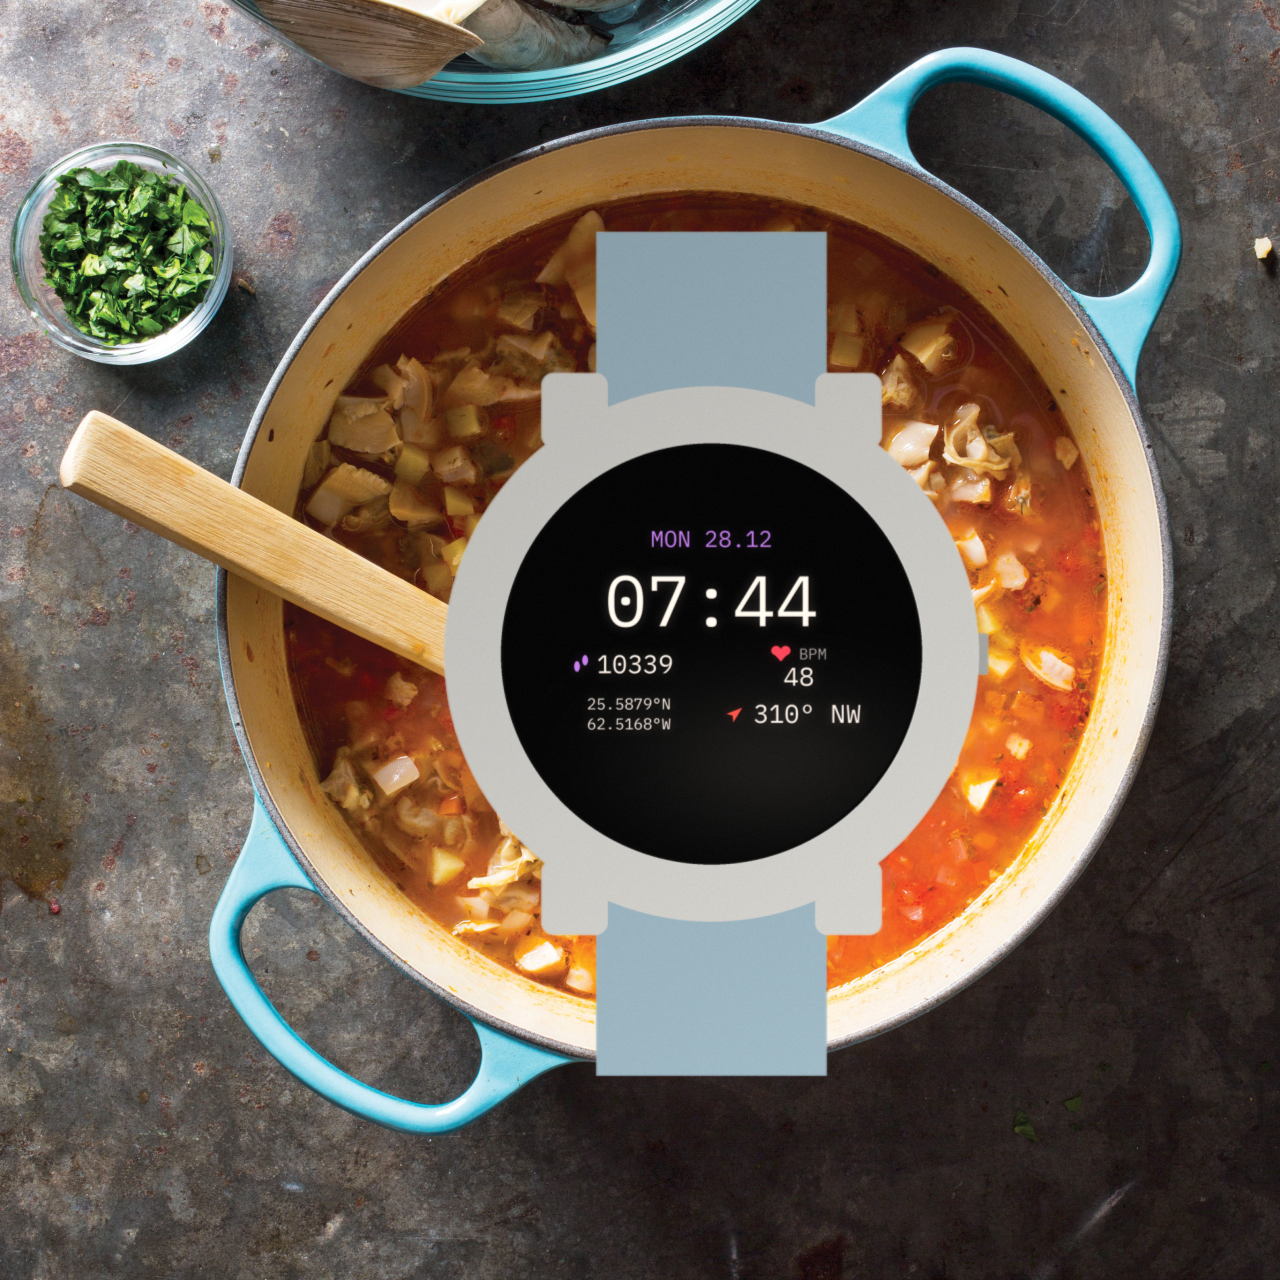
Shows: h=7 m=44
